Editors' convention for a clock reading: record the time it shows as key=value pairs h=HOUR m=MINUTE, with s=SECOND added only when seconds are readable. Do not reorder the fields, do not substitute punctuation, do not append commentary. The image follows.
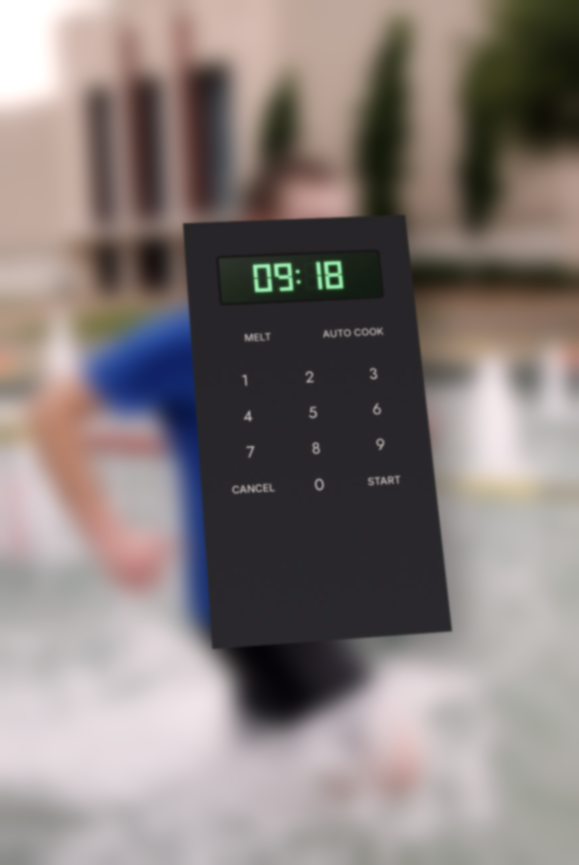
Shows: h=9 m=18
